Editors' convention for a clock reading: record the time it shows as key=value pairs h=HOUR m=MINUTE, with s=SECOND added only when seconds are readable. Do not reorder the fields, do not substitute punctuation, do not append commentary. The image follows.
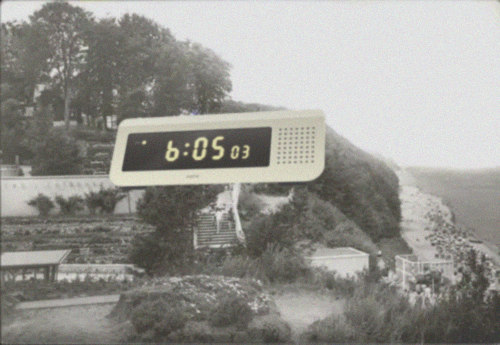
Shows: h=6 m=5 s=3
